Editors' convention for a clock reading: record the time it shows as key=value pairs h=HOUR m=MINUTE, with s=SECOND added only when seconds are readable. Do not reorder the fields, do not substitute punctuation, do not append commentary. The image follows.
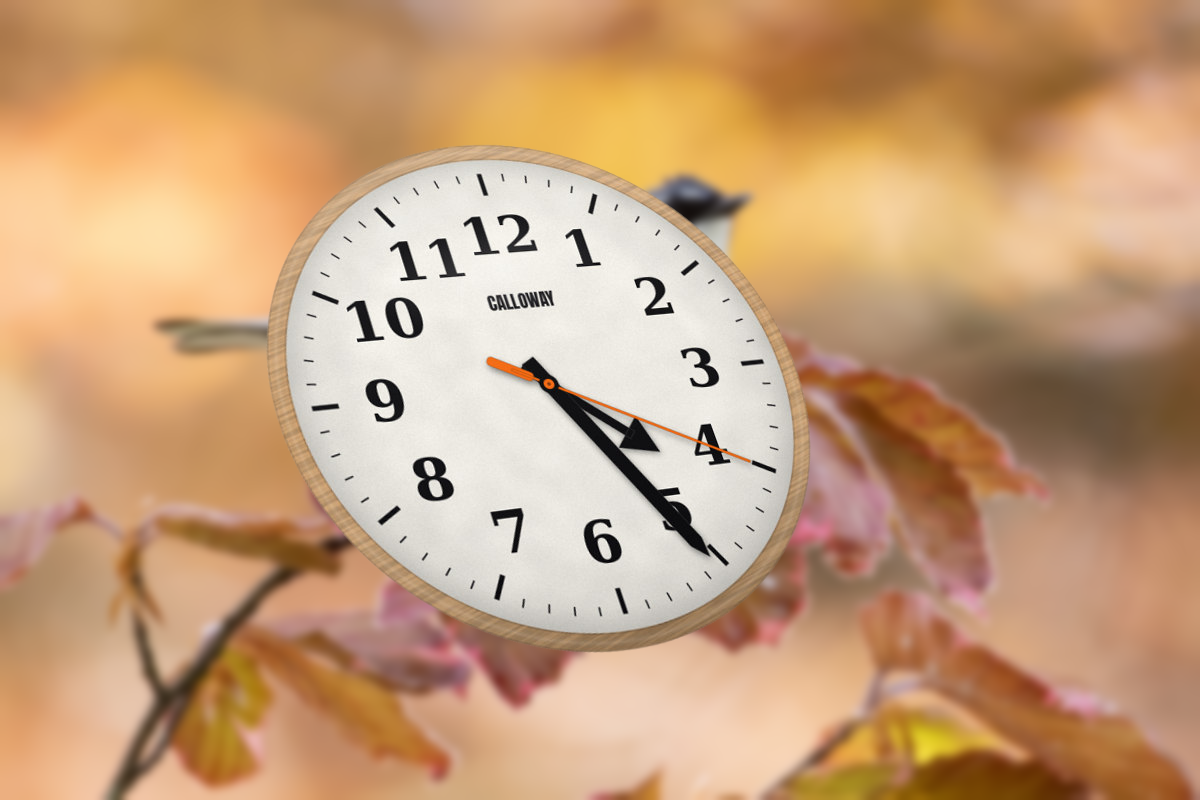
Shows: h=4 m=25 s=20
